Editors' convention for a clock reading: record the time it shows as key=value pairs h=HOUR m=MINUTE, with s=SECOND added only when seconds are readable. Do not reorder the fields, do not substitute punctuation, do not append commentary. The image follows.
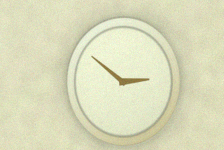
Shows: h=2 m=51
